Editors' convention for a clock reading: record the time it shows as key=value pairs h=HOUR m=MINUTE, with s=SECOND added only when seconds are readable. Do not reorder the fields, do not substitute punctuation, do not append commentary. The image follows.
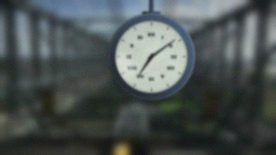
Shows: h=7 m=9
